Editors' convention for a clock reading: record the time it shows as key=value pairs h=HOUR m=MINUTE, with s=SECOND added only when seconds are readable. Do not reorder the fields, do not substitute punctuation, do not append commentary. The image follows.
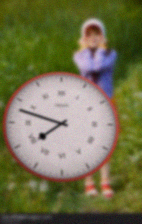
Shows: h=7 m=48
